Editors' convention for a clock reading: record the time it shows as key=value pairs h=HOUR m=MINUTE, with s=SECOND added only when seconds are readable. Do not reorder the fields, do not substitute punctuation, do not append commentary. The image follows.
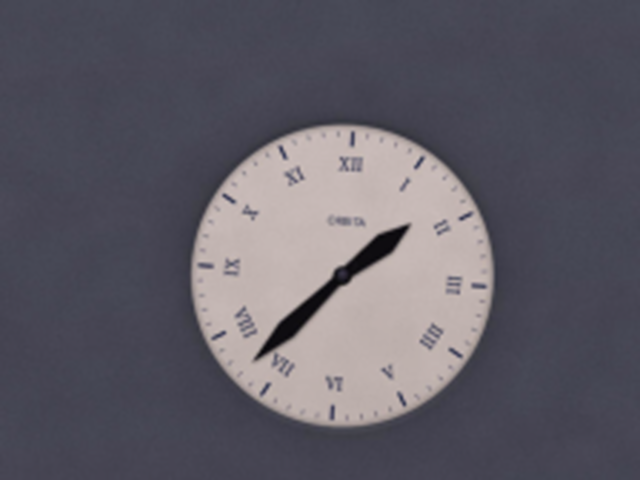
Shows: h=1 m=37
